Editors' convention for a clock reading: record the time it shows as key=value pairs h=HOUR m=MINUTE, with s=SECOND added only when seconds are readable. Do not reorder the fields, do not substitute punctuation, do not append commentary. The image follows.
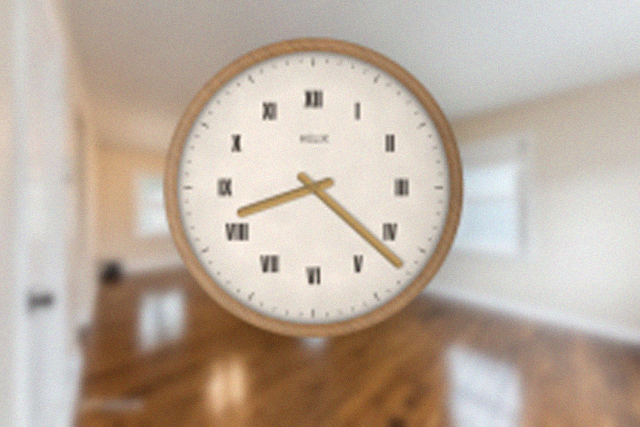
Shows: h=8 m=22
